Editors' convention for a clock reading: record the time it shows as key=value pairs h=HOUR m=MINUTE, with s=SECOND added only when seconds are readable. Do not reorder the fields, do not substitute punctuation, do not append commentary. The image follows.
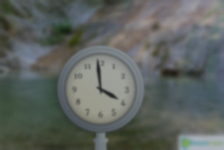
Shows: h=3 m=59
